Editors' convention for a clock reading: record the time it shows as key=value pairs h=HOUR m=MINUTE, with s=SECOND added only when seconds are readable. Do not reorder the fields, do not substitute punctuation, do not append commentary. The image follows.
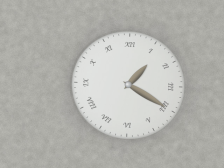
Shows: h=1 m=20
